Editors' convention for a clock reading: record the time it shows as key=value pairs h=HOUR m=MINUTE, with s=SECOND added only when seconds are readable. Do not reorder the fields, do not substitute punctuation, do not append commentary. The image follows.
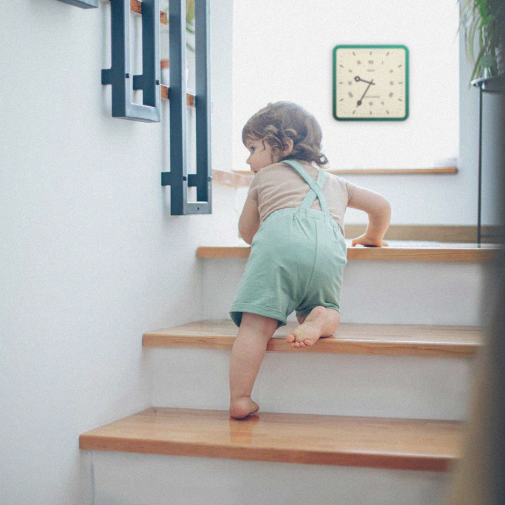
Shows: h=9 m=35
